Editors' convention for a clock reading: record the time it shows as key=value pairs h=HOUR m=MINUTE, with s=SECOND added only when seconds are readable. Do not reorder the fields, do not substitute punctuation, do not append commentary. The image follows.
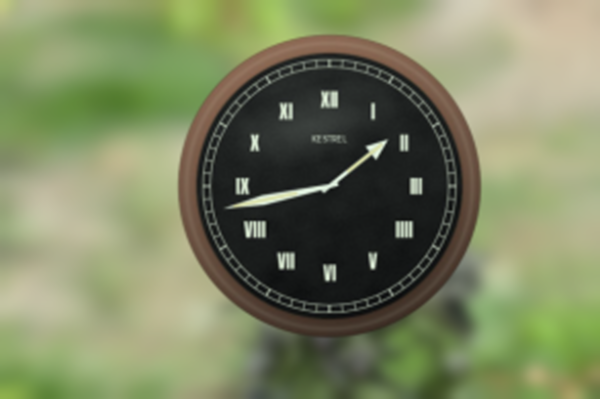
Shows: h=1 m=43
